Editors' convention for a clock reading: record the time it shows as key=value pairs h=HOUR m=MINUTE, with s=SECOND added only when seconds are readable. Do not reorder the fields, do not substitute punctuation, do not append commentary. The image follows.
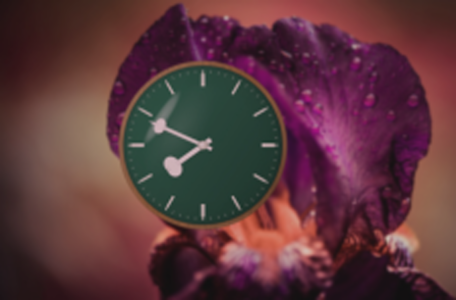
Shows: h=7 m=49
